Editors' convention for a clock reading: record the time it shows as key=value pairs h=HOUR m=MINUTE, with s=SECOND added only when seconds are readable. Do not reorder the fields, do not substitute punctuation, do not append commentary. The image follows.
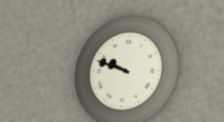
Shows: h=9 m=48
